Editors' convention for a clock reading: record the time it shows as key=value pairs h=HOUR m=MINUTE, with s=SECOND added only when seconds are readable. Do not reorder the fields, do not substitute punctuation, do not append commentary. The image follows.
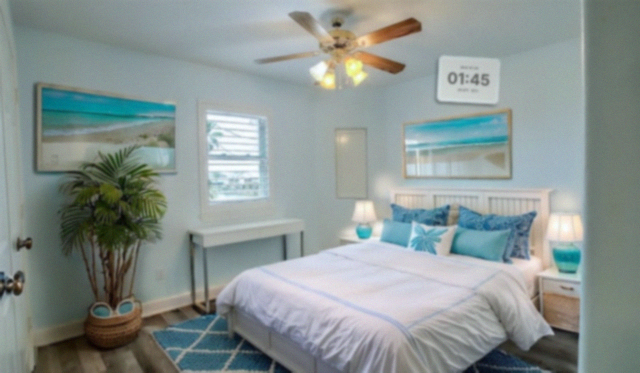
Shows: h=1 m=45
